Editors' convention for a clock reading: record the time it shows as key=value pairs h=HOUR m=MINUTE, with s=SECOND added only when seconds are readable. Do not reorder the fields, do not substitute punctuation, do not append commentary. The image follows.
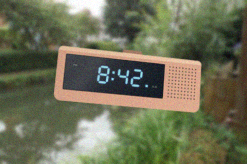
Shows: h=8 m=42
